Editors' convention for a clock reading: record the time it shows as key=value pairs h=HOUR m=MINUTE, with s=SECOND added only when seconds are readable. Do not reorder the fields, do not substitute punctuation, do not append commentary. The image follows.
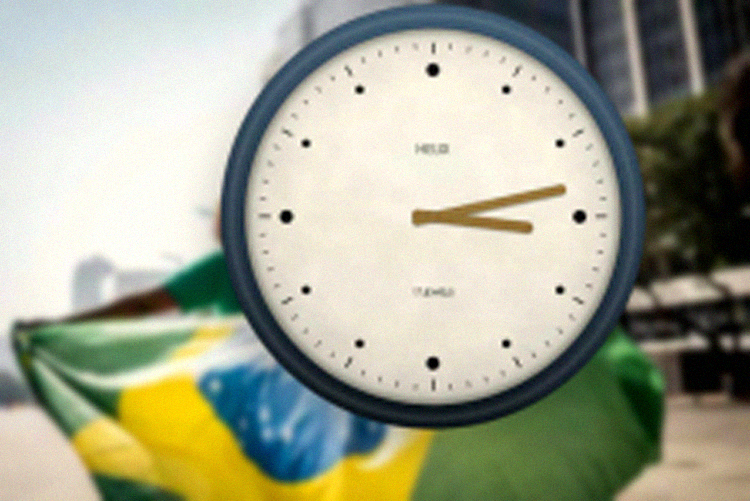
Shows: h=3 m=13
